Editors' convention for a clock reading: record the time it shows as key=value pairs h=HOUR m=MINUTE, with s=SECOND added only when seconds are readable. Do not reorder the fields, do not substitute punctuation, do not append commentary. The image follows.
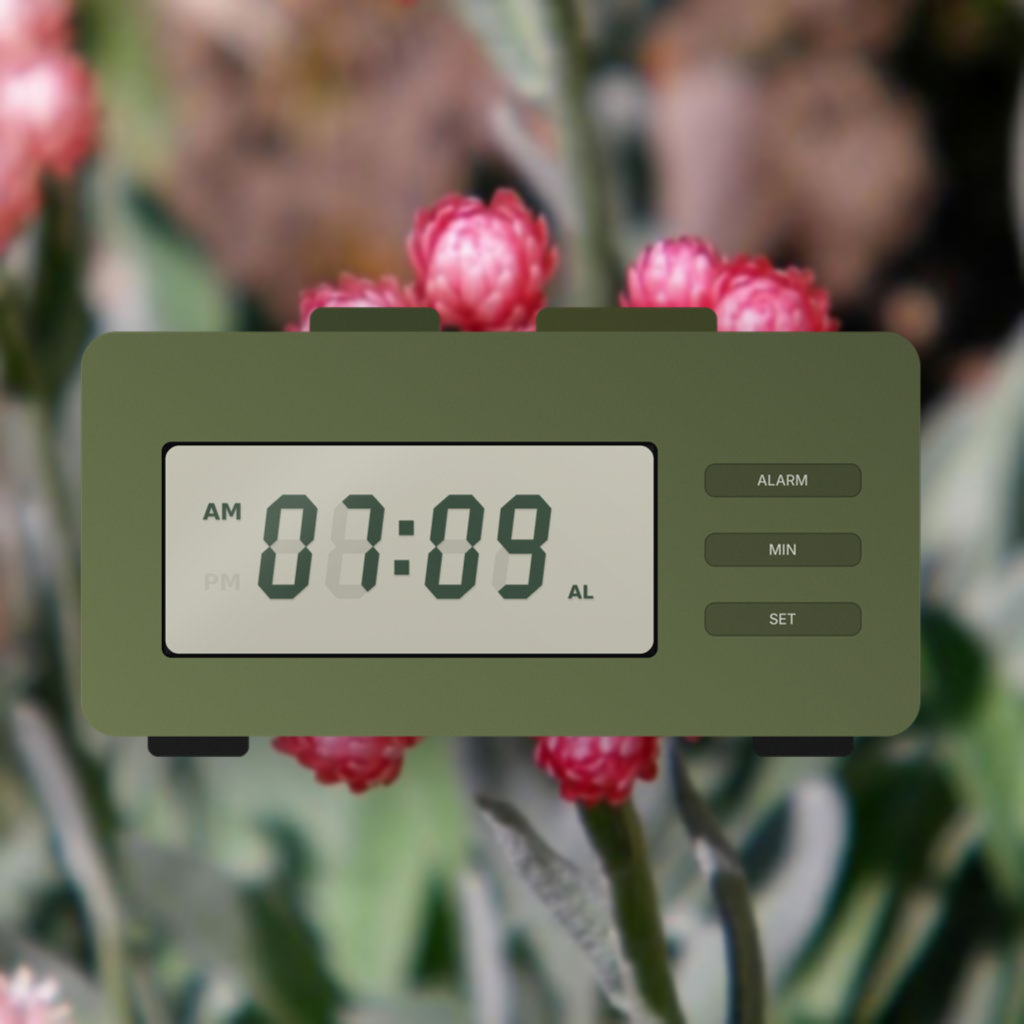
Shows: h=7 m=9
